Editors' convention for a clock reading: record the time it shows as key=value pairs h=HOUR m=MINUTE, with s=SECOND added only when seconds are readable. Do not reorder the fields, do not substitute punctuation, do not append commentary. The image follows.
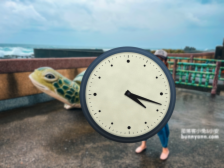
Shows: h=4 m=18
